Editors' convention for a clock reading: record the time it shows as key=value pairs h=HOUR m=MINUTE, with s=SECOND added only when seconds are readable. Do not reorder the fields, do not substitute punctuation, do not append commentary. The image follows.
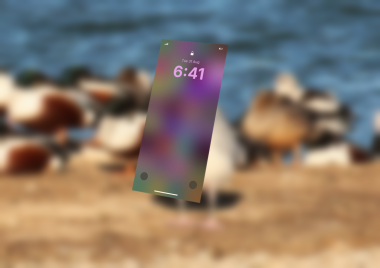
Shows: h=6 m=41
